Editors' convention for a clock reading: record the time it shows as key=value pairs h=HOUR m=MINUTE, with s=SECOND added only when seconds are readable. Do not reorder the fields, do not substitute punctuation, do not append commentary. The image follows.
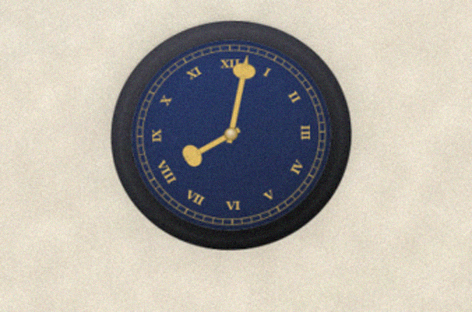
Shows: h=8 m=2
